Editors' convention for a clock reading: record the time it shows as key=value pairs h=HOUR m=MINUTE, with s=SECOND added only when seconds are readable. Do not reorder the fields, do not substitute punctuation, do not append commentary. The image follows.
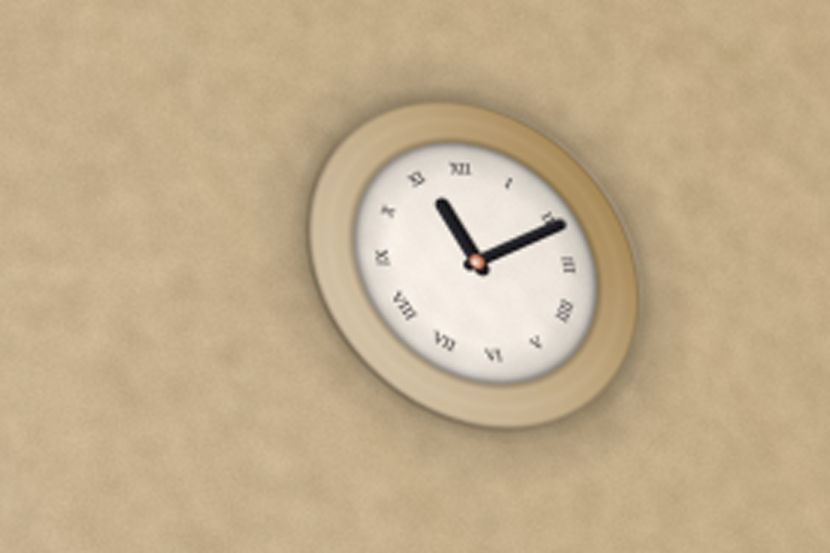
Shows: h=11 m=11
